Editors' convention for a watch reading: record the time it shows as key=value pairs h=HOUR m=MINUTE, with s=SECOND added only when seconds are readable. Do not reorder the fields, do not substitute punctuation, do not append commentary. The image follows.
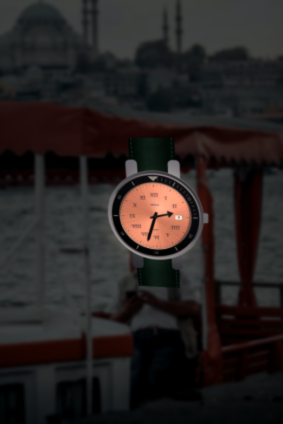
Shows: h=2 m=33
